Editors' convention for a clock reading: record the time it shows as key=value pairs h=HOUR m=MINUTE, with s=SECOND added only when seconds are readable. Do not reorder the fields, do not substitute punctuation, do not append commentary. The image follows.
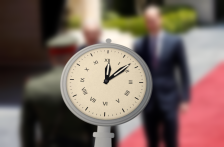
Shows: h=12 m=8
